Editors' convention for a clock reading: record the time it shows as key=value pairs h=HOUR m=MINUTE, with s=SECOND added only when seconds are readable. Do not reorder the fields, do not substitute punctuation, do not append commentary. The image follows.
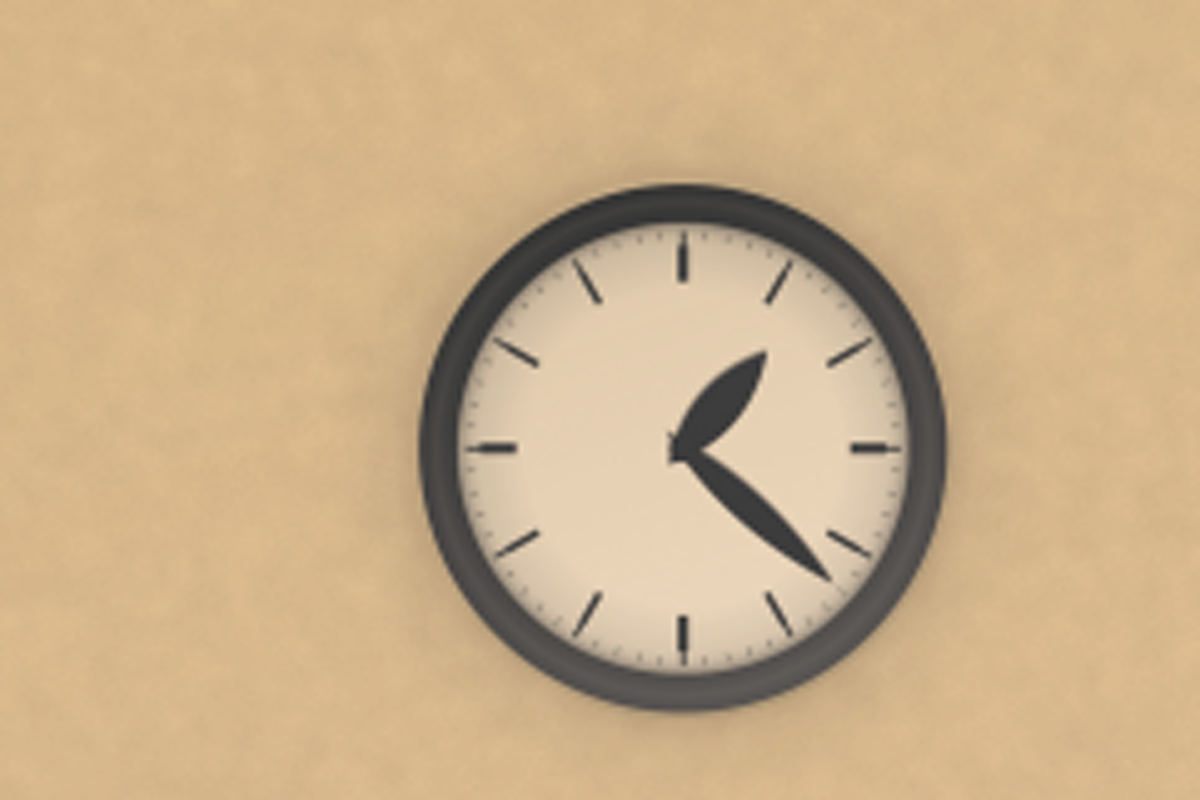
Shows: h=1 m=22
